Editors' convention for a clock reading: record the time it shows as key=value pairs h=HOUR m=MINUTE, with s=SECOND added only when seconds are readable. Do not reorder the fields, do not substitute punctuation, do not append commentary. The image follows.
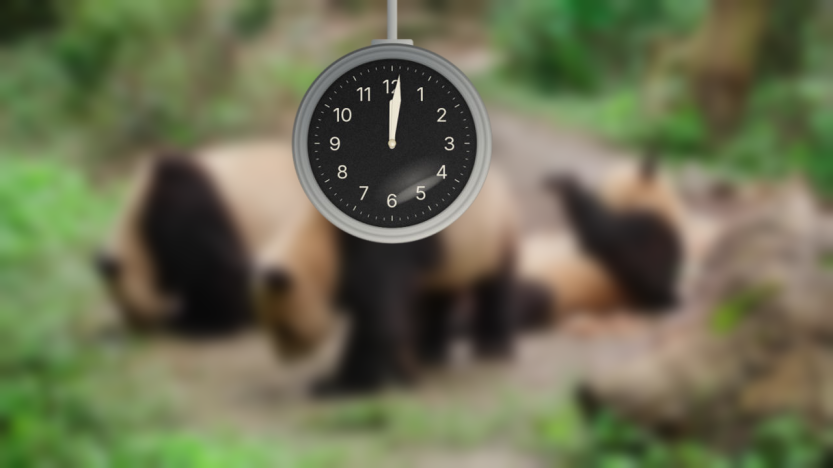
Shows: h=12 m=1
